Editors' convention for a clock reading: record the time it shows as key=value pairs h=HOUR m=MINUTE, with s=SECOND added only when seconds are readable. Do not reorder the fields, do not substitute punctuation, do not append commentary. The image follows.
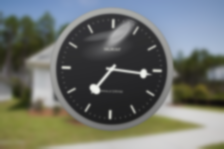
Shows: h=7 m=16
